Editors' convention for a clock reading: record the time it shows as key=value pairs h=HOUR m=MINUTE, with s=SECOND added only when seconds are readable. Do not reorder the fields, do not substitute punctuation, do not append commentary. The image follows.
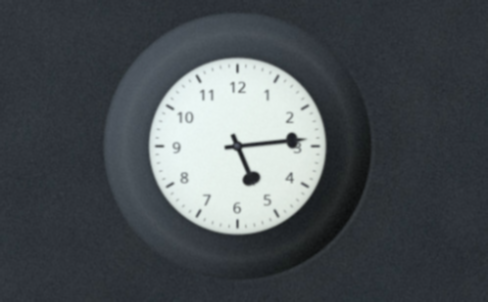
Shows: h=5 m=14
